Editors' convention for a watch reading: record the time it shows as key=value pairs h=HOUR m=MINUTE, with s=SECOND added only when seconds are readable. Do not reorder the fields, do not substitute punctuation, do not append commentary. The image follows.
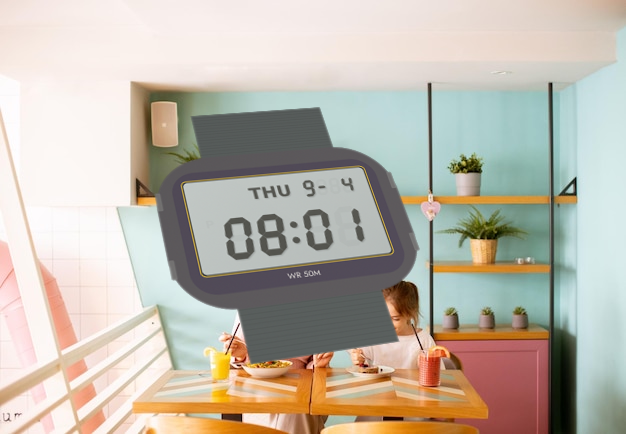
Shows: h=8 m=1
